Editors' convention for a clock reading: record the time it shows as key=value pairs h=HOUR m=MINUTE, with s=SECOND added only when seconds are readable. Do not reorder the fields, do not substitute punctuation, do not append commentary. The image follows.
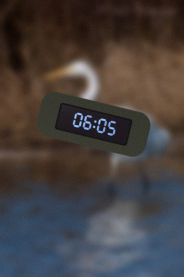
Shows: h=6 m=5
